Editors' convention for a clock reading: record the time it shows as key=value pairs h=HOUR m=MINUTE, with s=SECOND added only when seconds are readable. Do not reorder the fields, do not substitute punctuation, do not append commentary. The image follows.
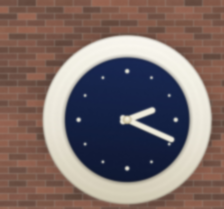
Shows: h=2 m=19
